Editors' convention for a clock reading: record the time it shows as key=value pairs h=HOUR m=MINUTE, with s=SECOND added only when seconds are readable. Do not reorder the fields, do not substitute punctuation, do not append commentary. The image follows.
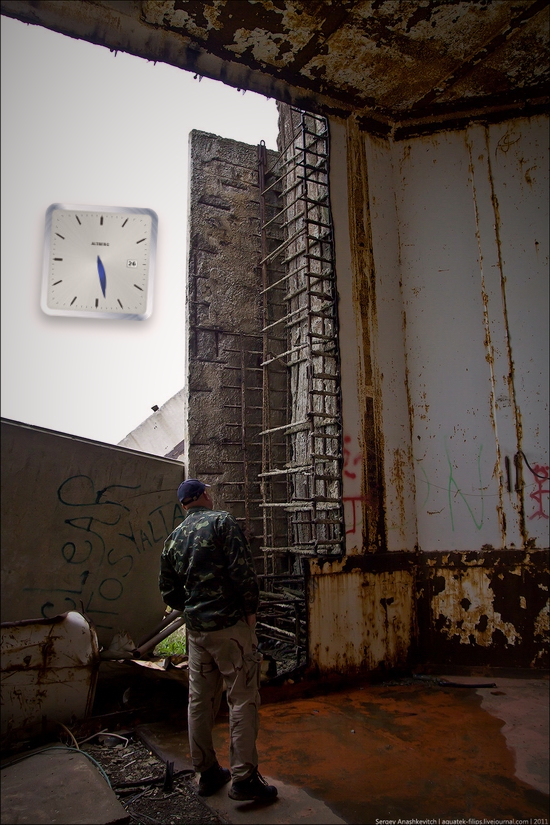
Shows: h=5 m=28
